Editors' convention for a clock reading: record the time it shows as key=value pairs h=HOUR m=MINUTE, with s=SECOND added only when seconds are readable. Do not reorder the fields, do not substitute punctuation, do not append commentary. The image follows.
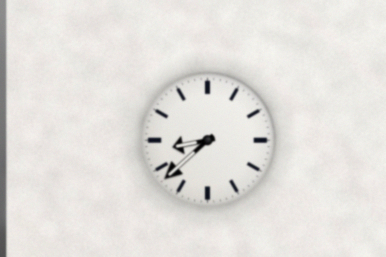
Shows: h=8 m=38
